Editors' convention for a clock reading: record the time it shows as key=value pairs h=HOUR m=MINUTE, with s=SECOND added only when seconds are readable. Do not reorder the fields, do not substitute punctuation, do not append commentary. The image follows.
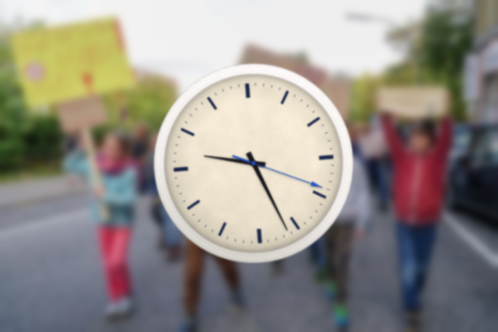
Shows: h=9 m=26 s=19
